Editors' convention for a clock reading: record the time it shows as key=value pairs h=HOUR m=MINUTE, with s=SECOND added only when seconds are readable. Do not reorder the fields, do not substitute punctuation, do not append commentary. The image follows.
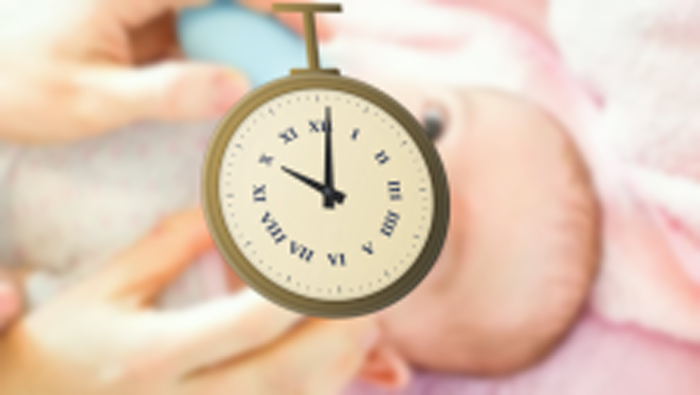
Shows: h=10 m=1
